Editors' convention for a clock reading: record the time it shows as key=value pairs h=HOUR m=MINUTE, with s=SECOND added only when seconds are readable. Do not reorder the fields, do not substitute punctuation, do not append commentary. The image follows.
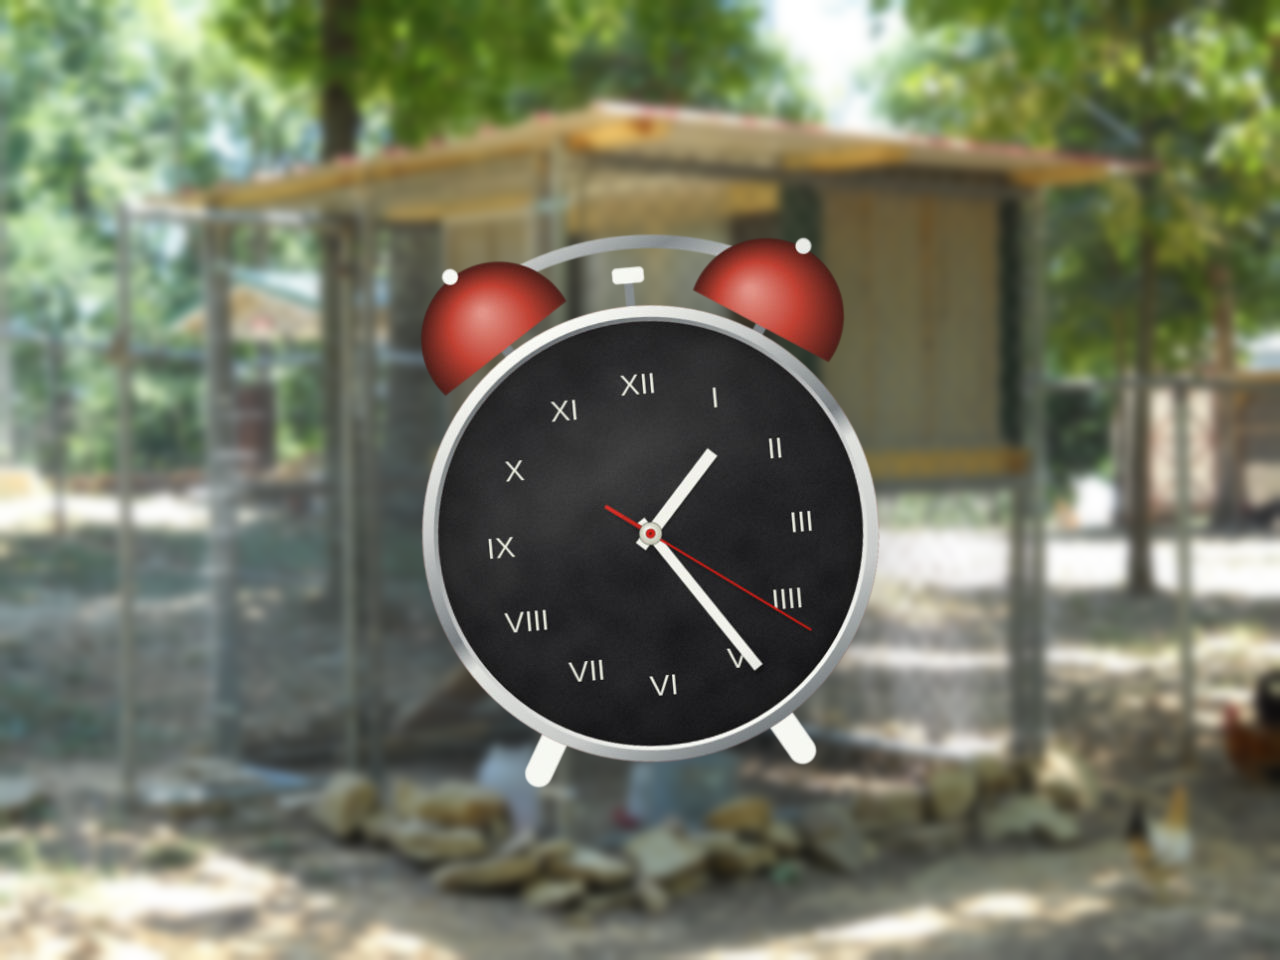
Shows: h=1 m=24 s=21
